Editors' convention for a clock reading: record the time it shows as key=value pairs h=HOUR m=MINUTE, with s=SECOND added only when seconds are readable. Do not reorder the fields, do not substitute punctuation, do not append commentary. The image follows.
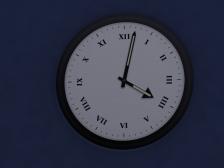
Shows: h=4 m=2
